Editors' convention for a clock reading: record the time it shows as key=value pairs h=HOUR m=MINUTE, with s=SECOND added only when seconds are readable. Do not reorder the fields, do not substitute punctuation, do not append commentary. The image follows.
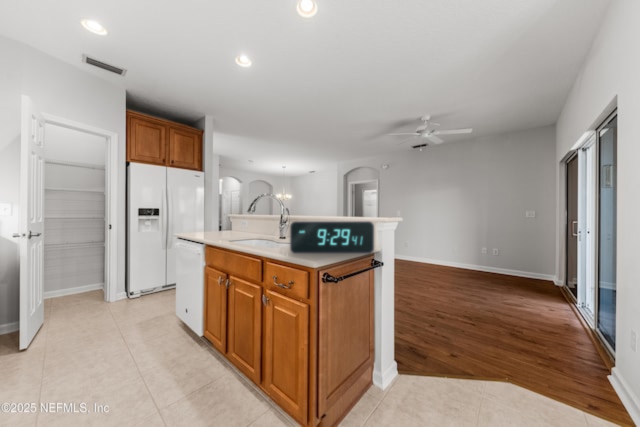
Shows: h=9 m=29
